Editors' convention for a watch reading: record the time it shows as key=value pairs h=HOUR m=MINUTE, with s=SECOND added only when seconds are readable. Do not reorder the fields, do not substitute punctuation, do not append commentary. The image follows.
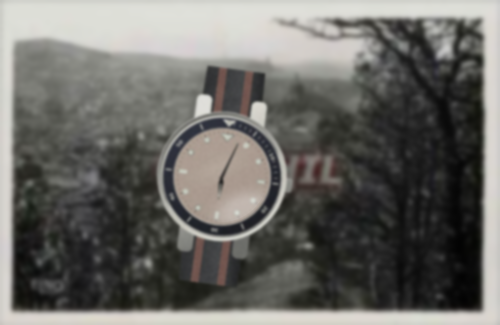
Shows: h=6 m=3
